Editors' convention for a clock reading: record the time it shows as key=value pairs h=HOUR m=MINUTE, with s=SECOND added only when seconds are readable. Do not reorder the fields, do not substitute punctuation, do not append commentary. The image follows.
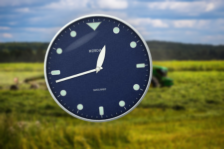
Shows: h=12 m=43
